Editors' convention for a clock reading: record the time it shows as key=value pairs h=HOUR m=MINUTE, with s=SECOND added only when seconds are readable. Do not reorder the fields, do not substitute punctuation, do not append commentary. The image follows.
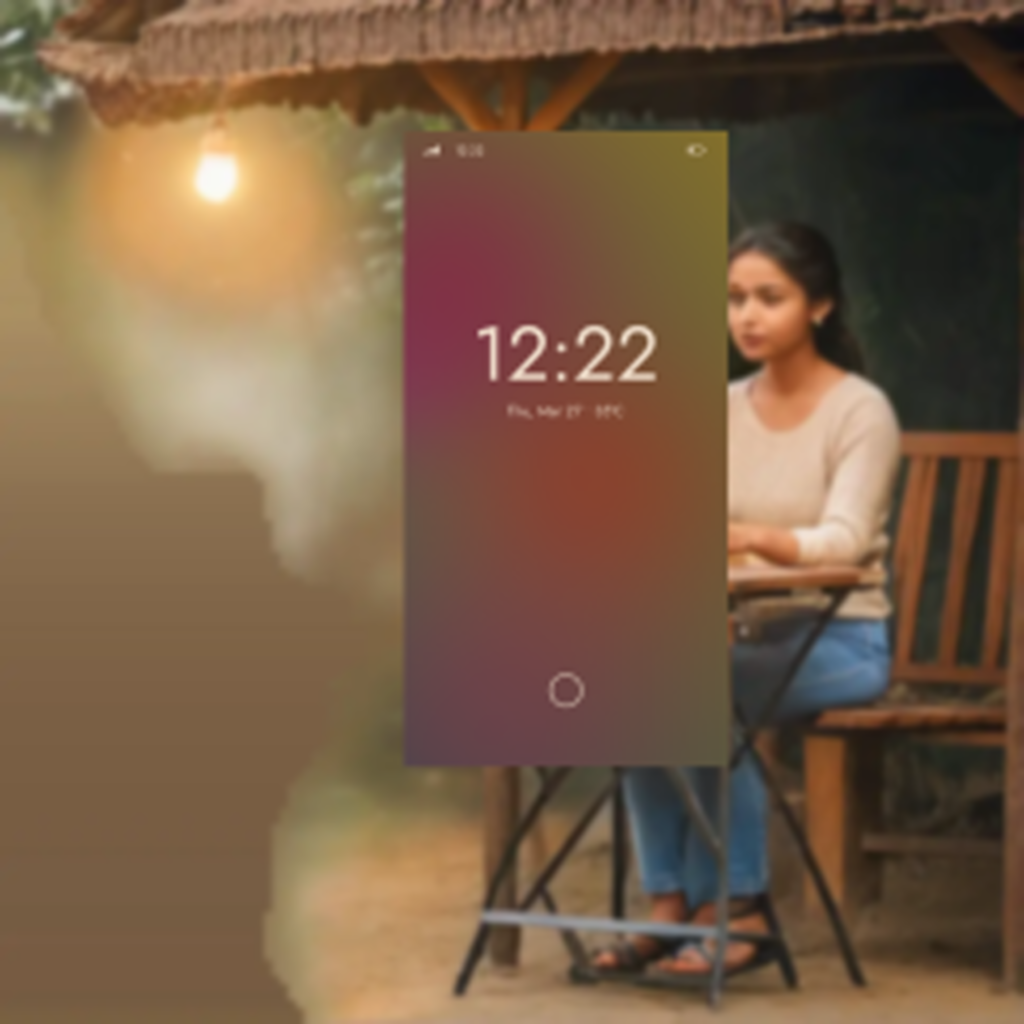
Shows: h=12 m=22
